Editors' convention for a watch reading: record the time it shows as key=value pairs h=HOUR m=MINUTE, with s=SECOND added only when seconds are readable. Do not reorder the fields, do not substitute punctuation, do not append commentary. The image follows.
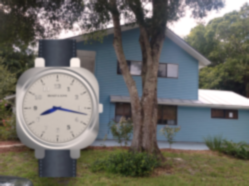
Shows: h=8 m=17
